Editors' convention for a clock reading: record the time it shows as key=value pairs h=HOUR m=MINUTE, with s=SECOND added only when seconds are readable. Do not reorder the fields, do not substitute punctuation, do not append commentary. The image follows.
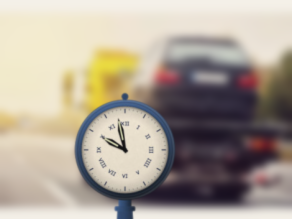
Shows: h=9 m=58
